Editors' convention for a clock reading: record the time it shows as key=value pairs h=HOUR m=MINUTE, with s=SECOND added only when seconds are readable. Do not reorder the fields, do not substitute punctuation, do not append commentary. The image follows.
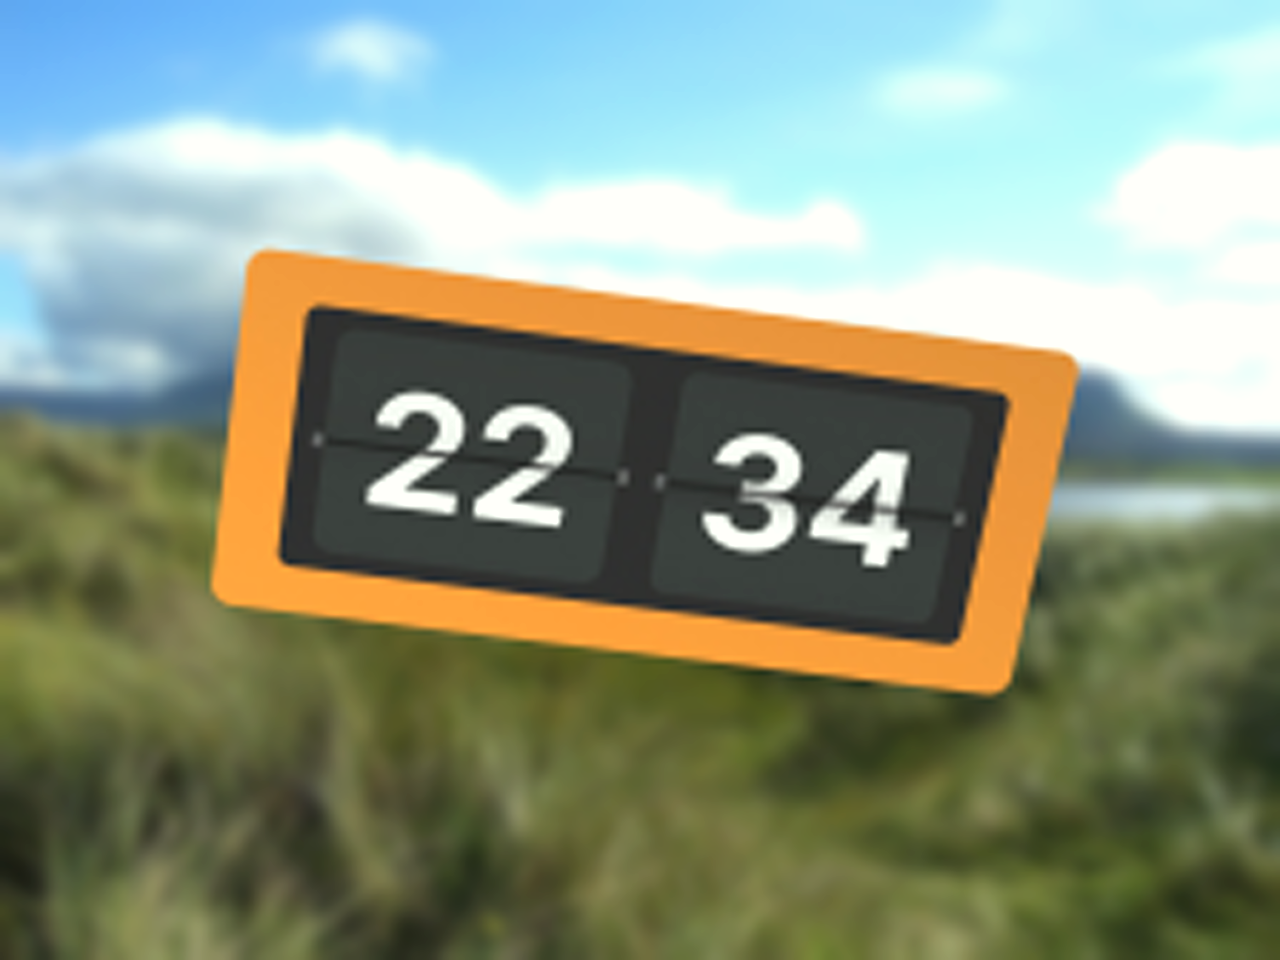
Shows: h=22 m=34
